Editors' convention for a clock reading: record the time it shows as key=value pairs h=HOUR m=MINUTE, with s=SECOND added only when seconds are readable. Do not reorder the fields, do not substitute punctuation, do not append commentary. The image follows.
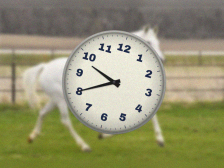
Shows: h=9 m=40
